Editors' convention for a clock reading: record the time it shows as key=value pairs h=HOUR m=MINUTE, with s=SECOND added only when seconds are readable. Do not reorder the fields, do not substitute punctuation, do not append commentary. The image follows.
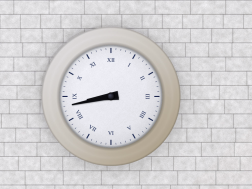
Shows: h=8 m=43
